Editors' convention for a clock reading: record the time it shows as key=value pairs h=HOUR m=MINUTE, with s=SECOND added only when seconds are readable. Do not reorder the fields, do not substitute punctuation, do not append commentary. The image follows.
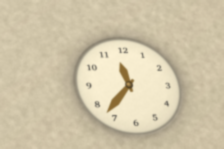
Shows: h=11 m=37
